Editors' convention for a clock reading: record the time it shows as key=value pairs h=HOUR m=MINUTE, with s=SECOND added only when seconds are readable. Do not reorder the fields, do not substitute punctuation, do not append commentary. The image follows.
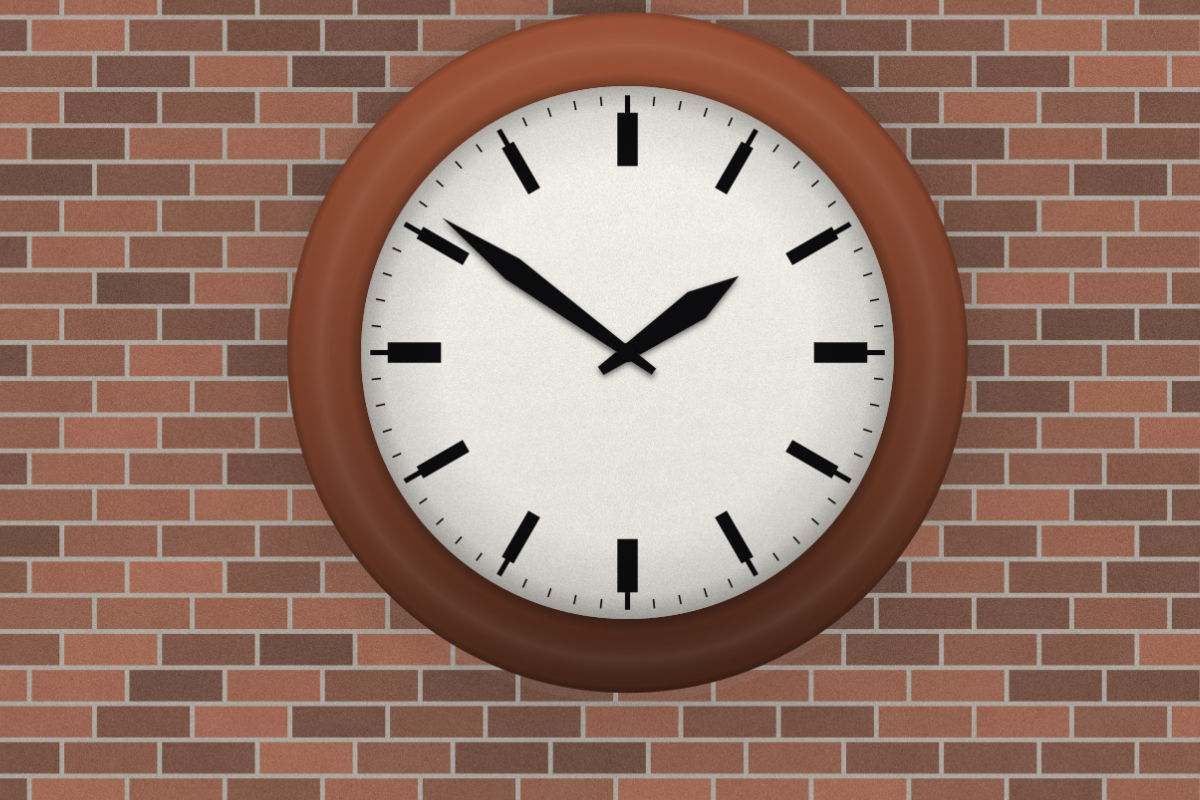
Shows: h=1 m=51
